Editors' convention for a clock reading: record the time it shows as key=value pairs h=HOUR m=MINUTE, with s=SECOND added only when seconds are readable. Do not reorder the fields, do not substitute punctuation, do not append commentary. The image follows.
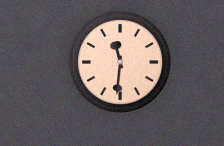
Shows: h=11 m=31
